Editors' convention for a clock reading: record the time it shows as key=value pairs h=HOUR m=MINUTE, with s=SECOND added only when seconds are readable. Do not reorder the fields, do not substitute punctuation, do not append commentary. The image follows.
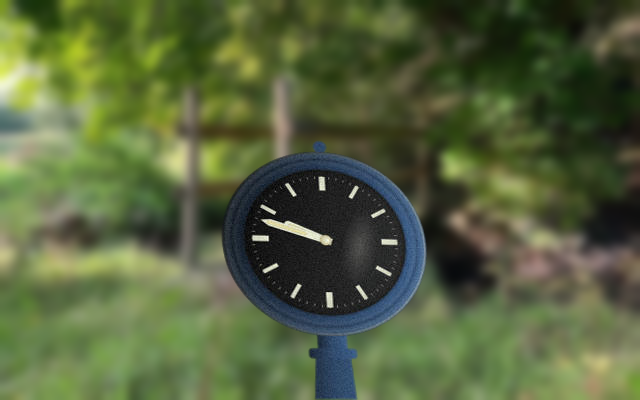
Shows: h=9 m=48
